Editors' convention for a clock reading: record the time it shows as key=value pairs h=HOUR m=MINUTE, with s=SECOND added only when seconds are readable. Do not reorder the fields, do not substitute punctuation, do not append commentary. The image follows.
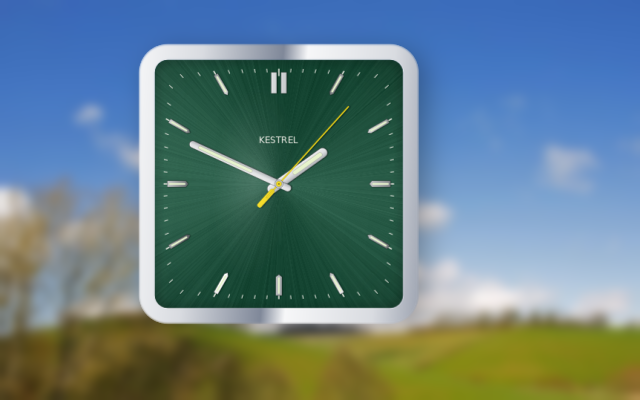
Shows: h=1 m=49 s=7
